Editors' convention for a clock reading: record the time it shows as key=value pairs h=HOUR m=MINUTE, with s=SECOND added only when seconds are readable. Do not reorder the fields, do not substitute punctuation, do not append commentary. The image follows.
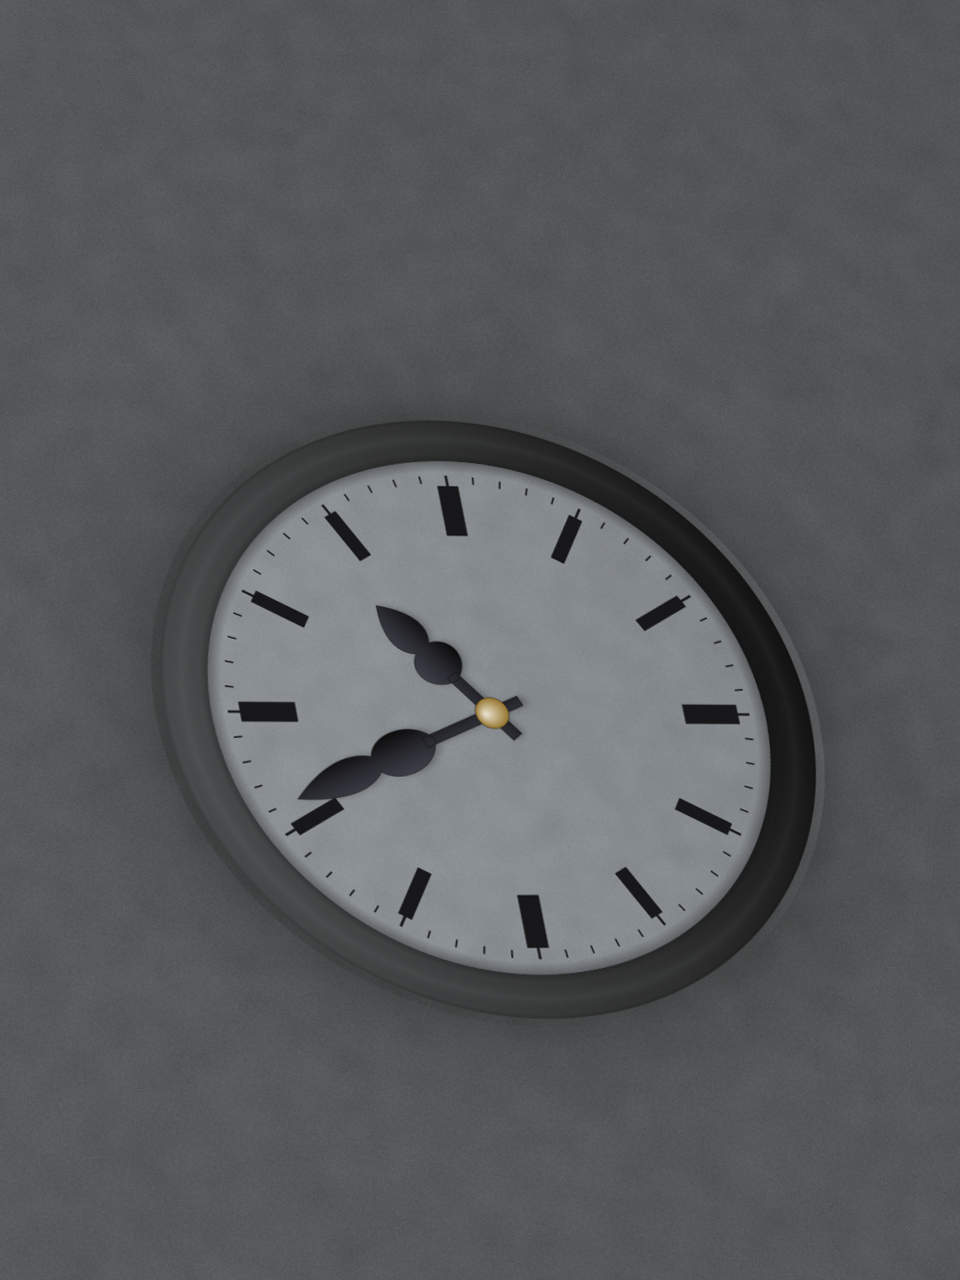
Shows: h=10 m=41
